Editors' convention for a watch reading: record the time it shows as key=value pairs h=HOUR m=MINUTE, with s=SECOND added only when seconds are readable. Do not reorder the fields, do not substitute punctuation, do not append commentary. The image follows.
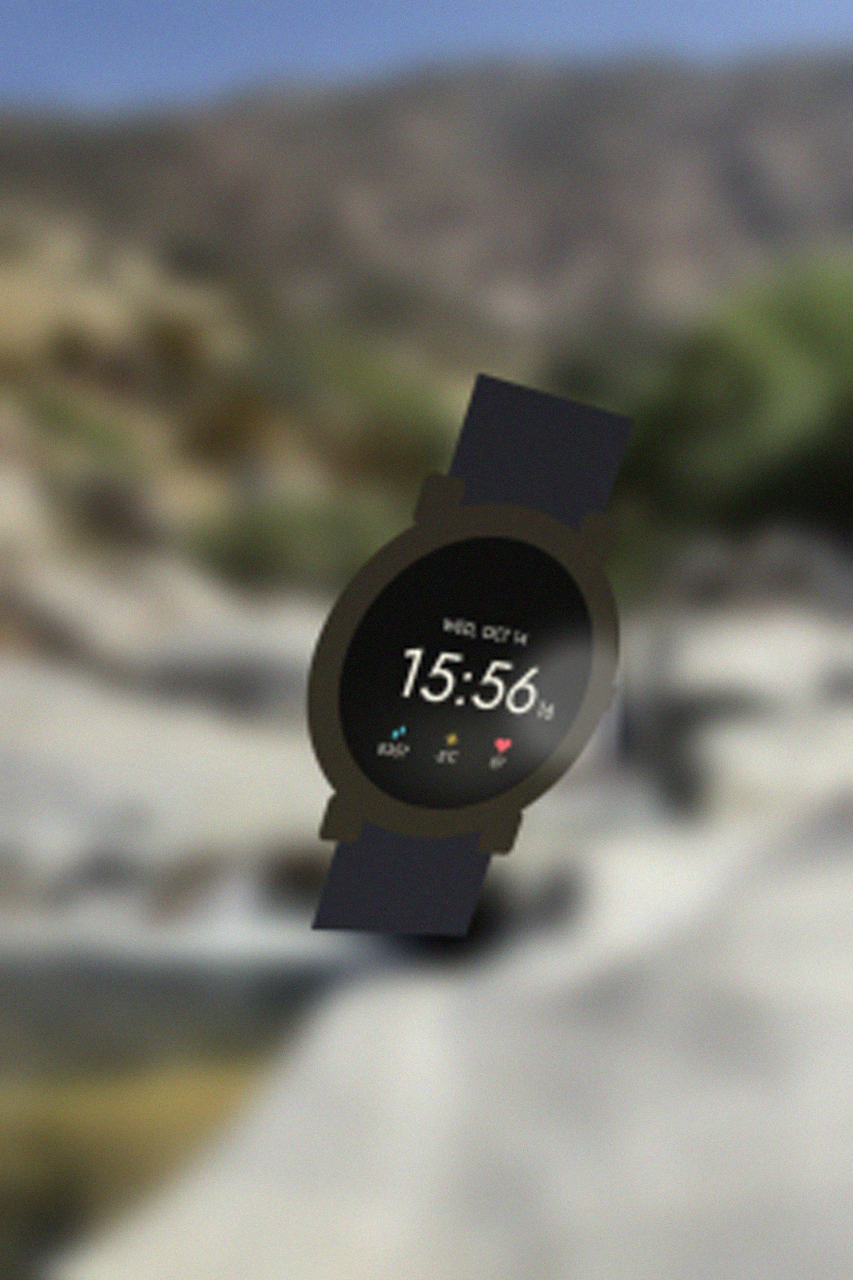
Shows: h=15 m=56
